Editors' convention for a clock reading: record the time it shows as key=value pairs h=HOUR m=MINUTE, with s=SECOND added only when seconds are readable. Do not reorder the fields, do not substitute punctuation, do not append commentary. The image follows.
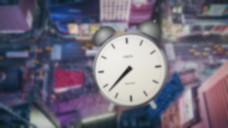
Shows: h=7 m=38
